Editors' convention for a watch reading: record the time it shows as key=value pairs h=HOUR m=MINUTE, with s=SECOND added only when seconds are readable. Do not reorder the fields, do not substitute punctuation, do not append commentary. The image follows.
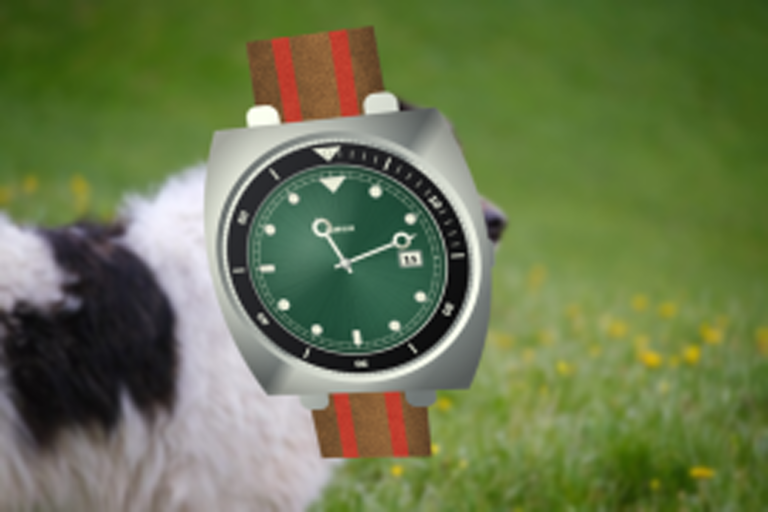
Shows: h=11 m=12
